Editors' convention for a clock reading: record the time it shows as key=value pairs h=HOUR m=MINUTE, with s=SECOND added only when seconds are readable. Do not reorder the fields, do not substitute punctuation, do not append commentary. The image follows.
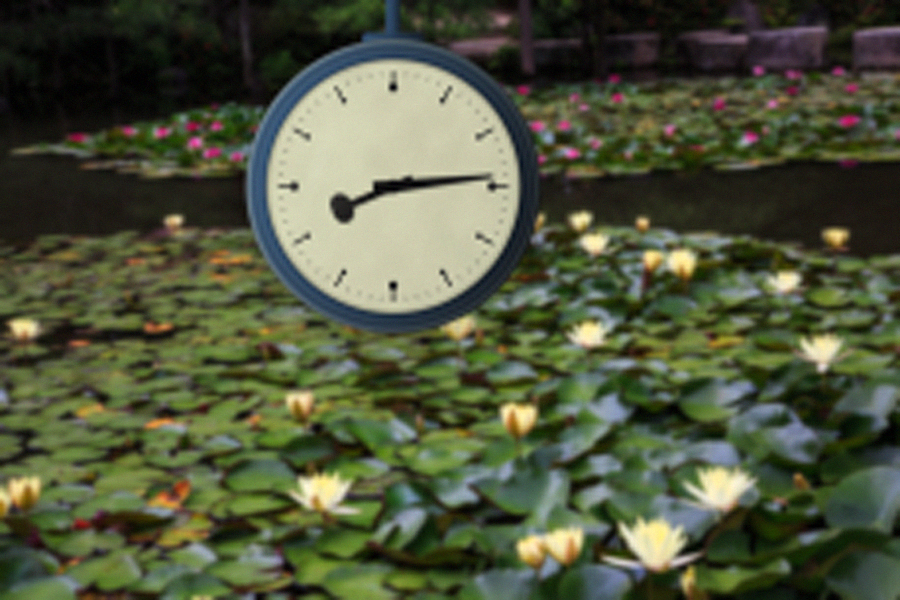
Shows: h=8 m=14
